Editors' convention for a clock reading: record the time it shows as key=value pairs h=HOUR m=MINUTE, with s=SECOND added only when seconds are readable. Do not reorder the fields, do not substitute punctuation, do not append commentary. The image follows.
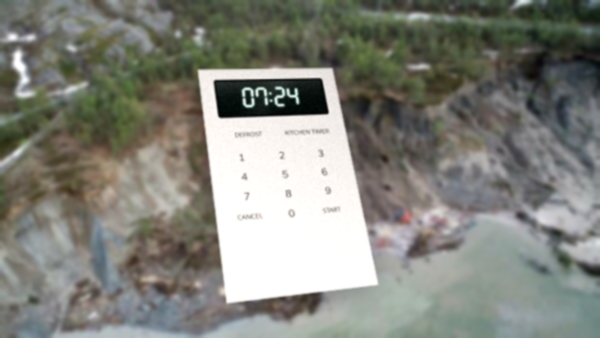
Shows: h=7 m=24
